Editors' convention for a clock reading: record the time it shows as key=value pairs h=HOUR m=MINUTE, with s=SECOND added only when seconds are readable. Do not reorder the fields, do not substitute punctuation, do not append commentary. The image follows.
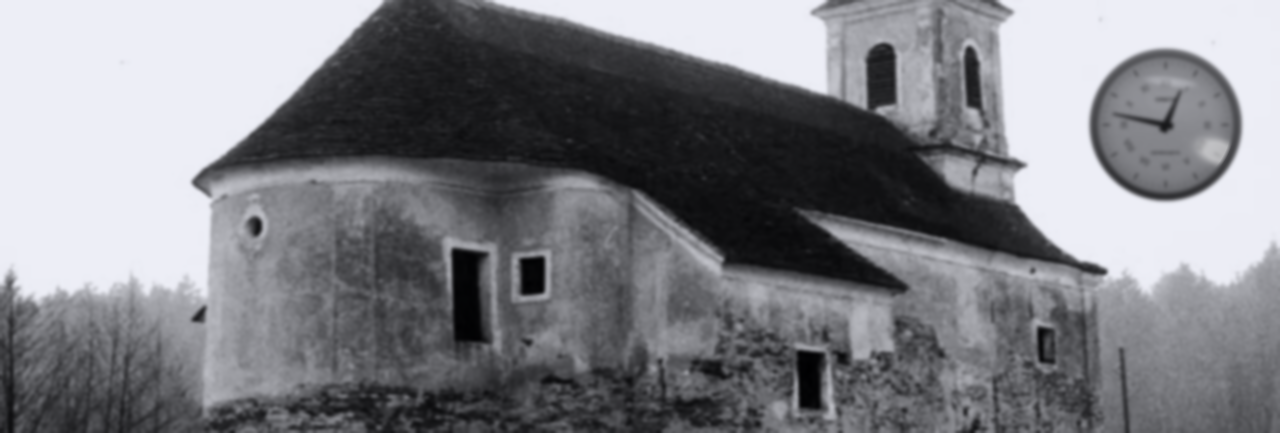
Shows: h=12 m=47
